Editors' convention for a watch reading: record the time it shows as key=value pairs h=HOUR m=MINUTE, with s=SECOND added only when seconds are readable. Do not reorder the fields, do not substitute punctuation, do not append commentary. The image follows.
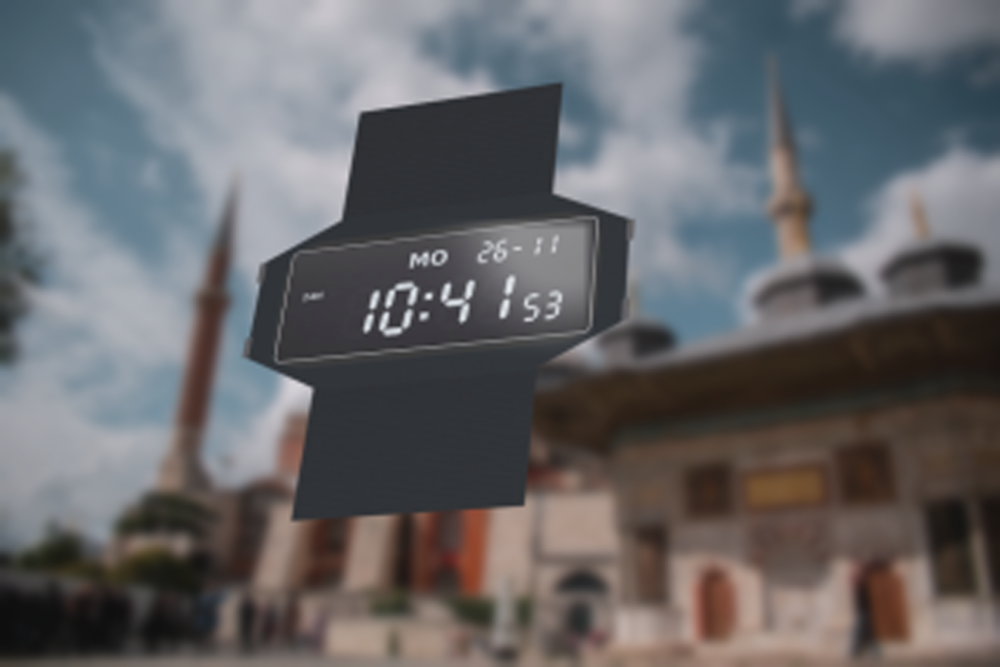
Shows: h=10 m=41 s=53
